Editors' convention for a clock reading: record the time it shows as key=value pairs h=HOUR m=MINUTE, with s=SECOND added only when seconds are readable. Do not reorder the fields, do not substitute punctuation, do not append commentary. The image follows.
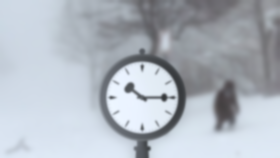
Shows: h=10 m=15
